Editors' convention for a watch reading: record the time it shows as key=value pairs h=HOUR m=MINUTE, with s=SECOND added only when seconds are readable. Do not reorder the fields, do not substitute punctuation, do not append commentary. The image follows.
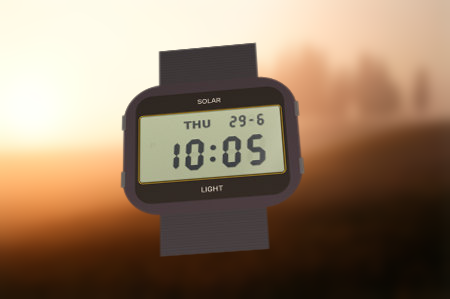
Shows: h=10 m=5
